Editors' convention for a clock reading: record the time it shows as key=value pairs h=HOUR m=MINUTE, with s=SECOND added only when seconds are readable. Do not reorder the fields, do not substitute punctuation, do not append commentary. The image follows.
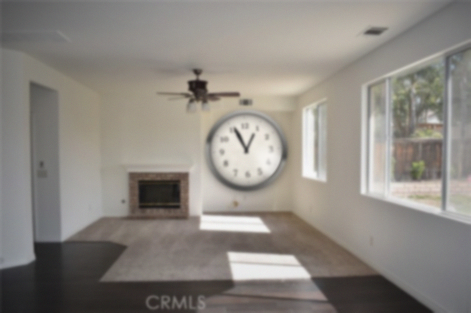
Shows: h=12 m=56
